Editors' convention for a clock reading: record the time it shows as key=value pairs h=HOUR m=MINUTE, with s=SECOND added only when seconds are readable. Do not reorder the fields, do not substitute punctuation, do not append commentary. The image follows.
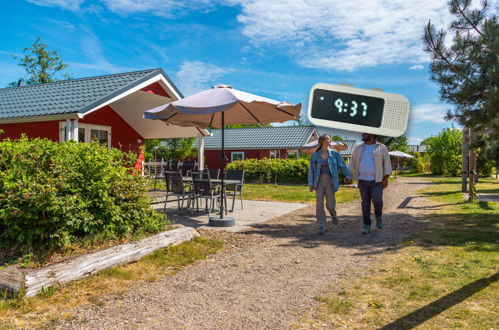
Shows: h=9 m=37
